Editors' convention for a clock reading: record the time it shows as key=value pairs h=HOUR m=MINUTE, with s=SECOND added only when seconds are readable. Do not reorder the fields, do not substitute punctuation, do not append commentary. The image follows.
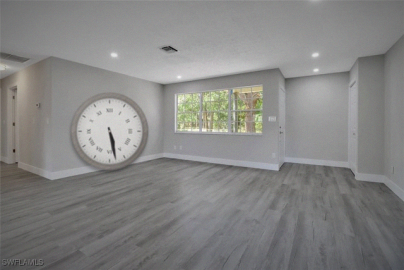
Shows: h=5 m=28
